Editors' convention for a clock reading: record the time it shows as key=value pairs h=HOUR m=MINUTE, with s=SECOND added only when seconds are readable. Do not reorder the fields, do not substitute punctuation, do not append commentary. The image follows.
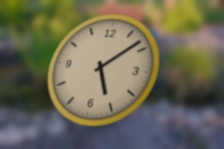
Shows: h=5 m=8
